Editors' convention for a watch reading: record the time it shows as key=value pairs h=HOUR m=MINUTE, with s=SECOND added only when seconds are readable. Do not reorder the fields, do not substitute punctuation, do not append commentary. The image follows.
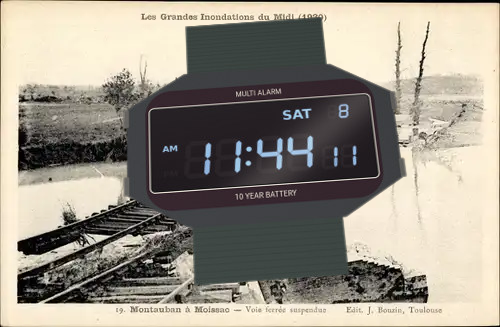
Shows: h=11 m=44 s=11
